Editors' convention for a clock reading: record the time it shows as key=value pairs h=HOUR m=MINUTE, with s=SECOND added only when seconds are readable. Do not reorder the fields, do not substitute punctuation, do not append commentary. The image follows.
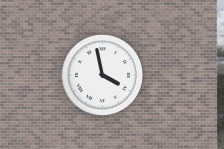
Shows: h=3 m=58
